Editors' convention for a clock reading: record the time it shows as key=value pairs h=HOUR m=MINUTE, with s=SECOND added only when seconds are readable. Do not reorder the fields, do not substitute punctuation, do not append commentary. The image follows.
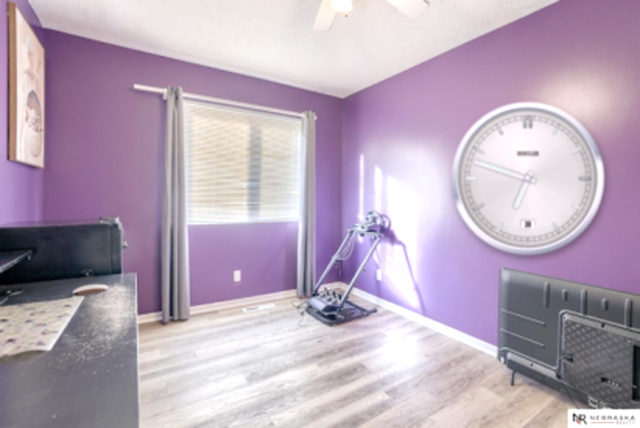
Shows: h=6 m=48
